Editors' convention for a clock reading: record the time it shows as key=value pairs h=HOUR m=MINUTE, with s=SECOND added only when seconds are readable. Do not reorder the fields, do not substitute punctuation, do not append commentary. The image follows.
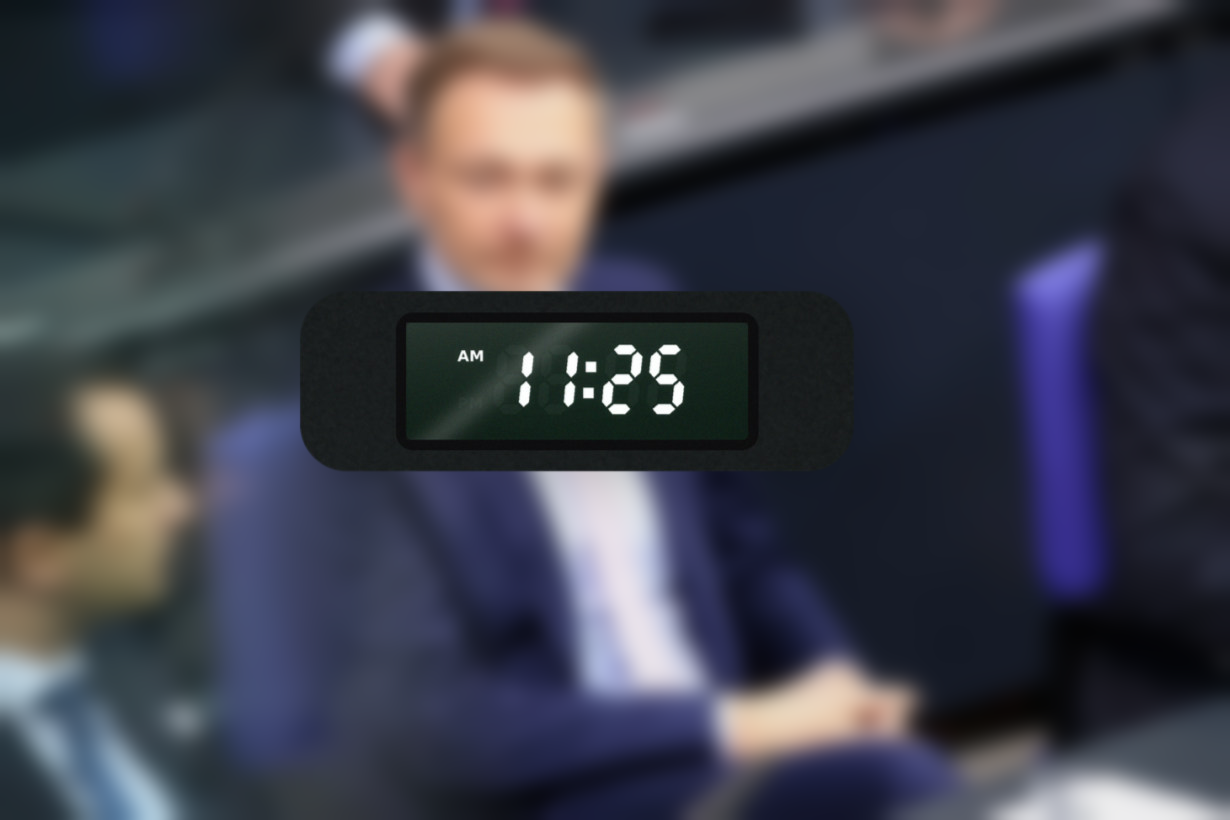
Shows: h=11 m=25
